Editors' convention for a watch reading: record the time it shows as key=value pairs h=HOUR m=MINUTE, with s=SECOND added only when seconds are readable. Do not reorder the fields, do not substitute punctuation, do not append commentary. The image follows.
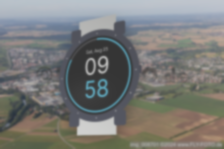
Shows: h=9 m=58
